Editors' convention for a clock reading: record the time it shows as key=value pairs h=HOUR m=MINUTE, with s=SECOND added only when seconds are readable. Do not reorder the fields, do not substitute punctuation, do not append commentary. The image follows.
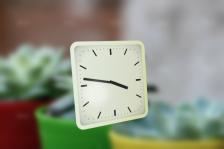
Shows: h=3 m=47
